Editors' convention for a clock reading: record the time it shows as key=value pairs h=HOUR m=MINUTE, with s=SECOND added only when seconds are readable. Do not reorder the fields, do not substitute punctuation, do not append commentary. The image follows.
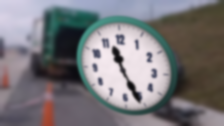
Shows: h=11 m=26
